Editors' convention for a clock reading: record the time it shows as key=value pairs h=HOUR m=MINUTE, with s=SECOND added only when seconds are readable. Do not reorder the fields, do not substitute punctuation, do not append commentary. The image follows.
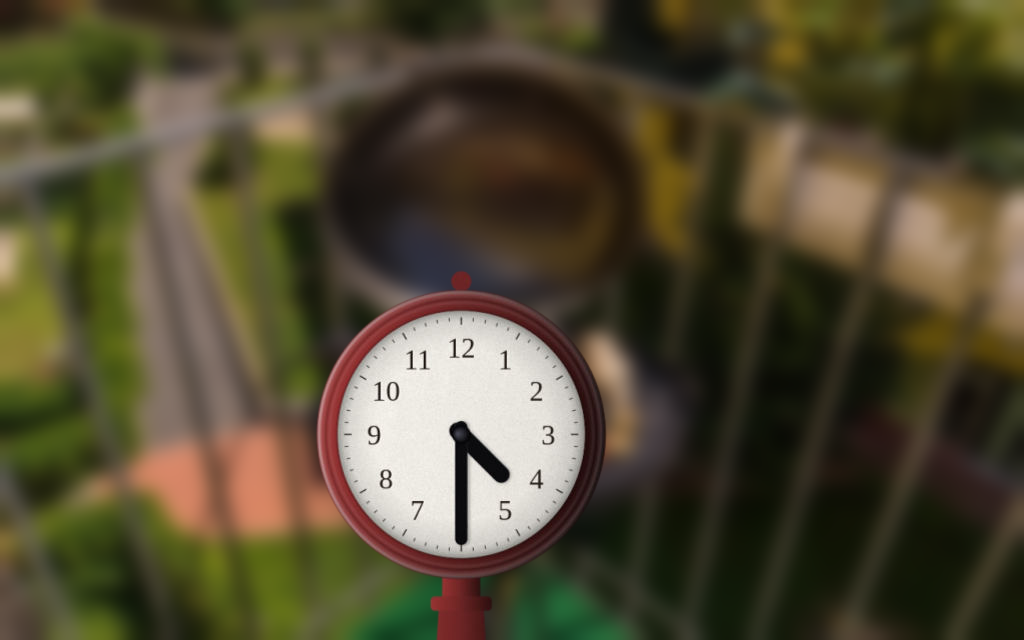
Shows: h=4 m=30
